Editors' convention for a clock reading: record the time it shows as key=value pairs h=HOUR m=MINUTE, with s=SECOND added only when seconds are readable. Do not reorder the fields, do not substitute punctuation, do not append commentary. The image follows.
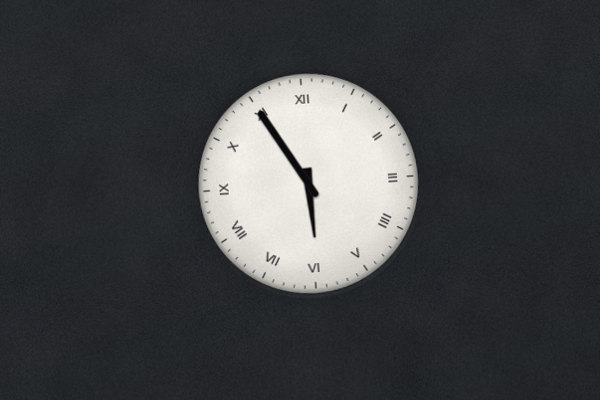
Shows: h=5 m=55
